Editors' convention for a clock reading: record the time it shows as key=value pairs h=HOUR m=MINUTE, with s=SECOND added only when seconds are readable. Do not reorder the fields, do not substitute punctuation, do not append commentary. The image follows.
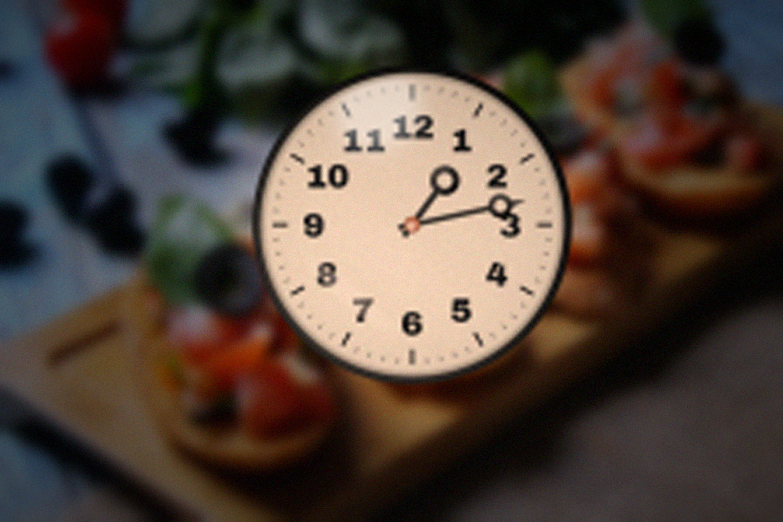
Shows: h=1 m=13
